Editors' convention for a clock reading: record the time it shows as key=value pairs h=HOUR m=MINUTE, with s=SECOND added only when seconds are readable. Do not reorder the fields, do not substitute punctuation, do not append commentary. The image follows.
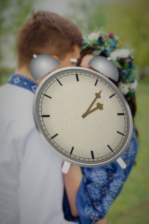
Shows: h=2 m=7
